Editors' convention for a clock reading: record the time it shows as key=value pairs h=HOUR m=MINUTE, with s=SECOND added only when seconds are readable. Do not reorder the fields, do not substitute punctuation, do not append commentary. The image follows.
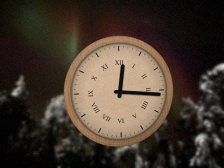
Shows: h=12 m=16
